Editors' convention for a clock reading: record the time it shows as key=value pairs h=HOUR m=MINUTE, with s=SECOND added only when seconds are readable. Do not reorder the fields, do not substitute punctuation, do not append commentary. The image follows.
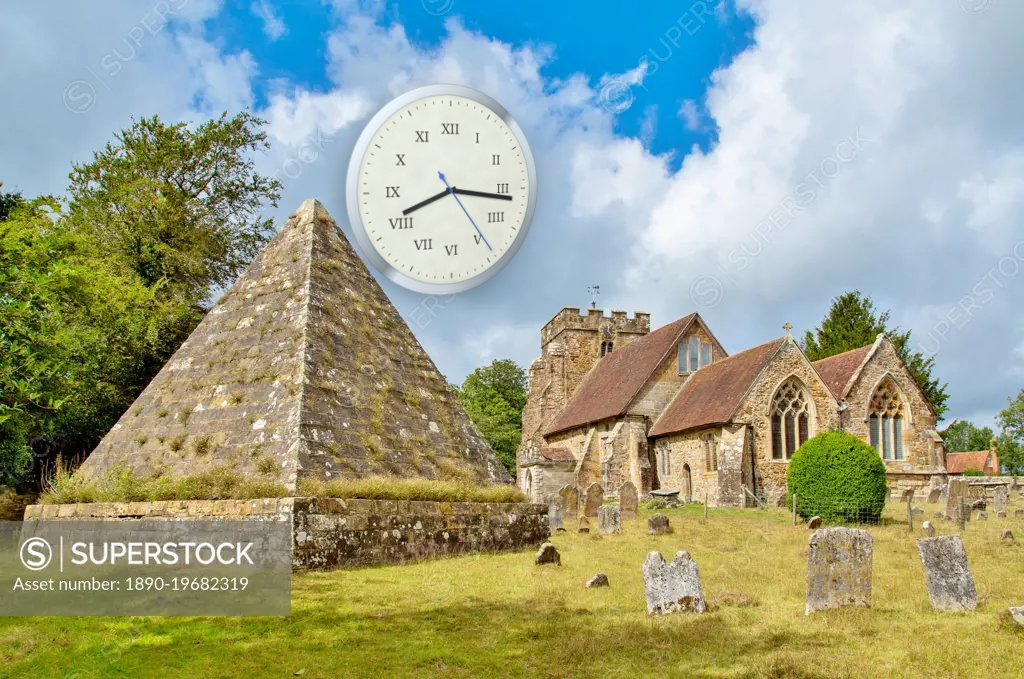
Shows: h=8 m=16 s=24
